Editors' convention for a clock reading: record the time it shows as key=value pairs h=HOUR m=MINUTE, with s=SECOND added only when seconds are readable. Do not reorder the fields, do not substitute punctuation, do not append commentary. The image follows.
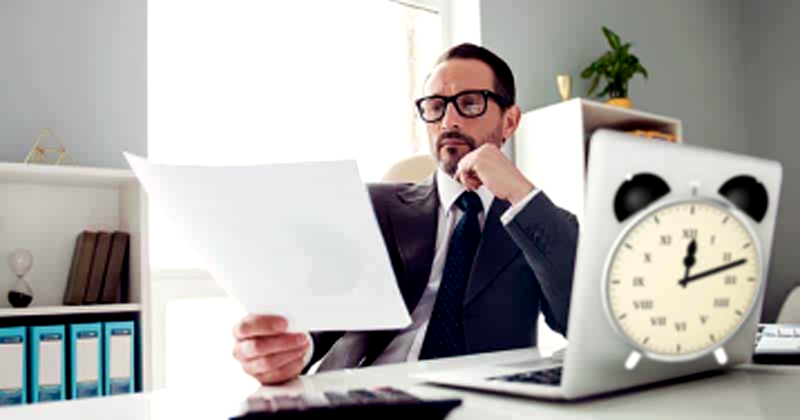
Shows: h=12 m=12
